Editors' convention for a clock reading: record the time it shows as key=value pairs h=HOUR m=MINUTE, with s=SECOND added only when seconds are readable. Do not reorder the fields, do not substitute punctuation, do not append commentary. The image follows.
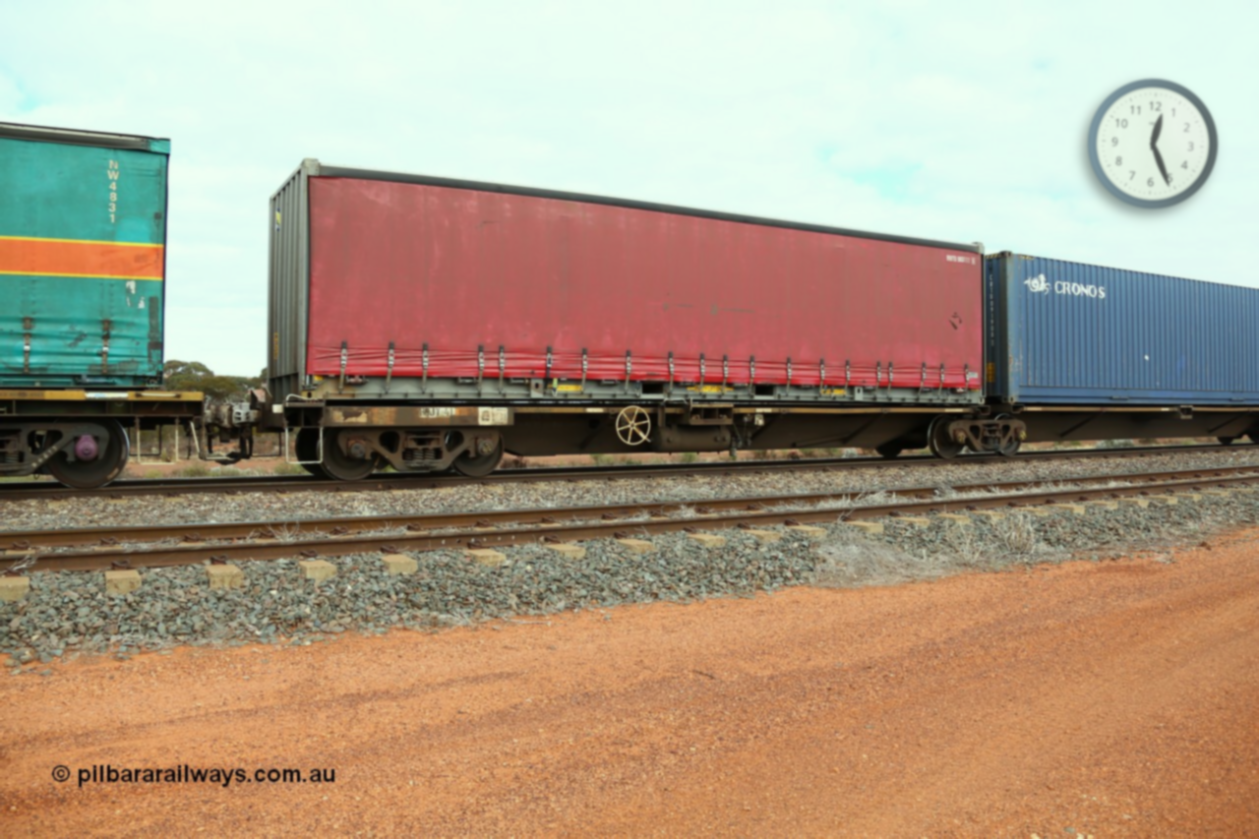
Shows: h=12 m=26
